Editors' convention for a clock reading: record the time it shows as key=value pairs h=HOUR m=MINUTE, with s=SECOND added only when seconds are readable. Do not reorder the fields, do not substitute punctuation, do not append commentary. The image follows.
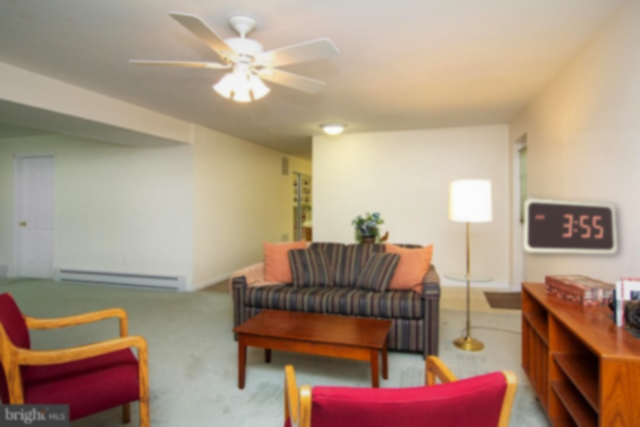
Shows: h=3 m=55
